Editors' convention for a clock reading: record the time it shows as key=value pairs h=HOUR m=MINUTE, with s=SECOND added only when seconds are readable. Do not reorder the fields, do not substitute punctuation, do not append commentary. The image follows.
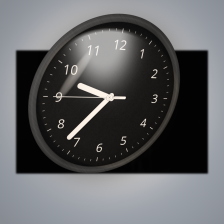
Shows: h=9 m=36 s=45
